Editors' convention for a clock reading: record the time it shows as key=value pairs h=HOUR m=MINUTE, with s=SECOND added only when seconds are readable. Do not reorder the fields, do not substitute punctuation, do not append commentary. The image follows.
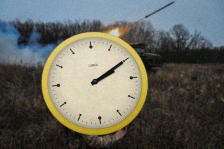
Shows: h=2 m=10
